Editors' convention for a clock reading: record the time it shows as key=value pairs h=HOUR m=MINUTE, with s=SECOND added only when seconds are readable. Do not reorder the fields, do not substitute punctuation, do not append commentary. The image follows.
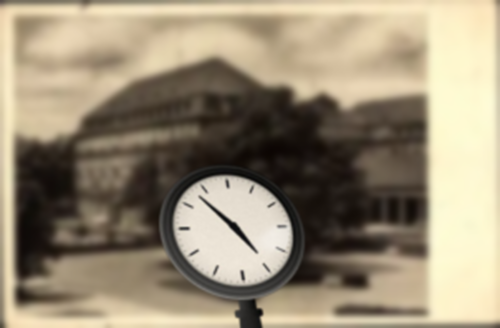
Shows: h=4 m=53
